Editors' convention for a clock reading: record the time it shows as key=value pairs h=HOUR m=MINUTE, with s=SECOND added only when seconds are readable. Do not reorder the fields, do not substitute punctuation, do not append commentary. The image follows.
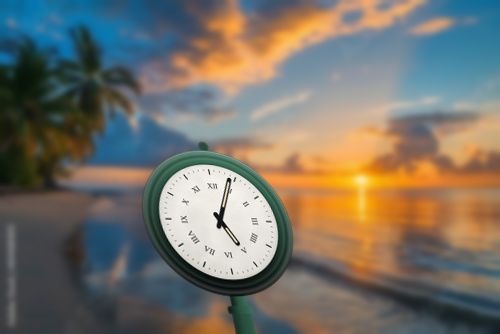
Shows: h=5 m=4
